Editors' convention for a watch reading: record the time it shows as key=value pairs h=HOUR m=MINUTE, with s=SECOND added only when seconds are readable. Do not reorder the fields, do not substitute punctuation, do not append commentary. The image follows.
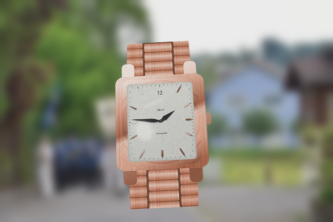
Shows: h=1 m=46
